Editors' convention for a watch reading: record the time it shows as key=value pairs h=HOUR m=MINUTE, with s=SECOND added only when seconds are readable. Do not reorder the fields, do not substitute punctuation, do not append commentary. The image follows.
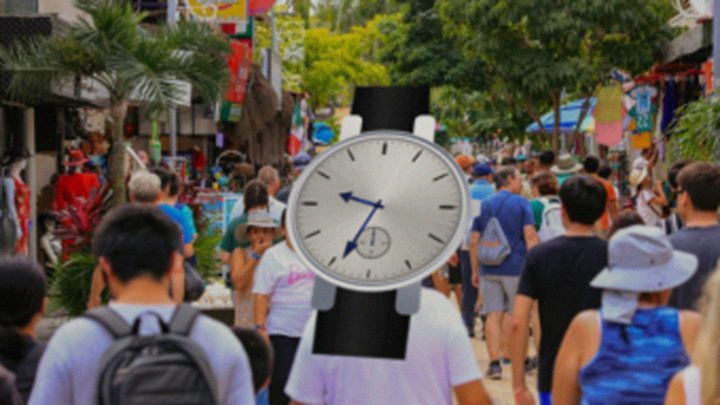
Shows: h=9 m=34
